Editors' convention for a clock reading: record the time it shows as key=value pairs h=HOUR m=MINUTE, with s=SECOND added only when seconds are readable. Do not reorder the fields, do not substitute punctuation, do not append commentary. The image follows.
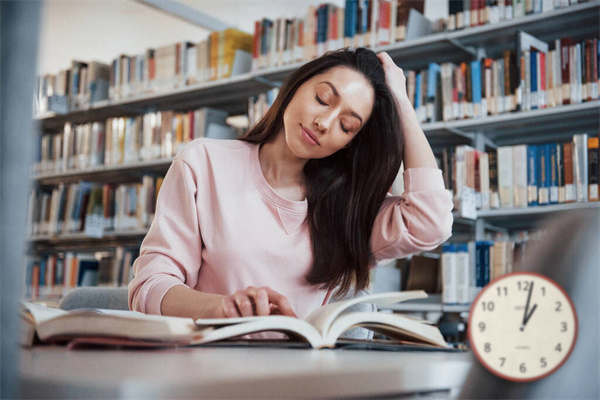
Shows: h=1 m=2
